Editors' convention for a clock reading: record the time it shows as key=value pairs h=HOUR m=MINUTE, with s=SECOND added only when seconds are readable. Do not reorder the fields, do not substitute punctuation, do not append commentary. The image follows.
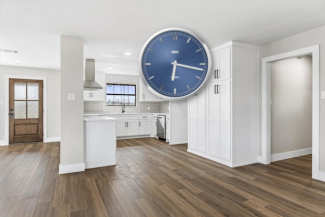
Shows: h=6 m=17
